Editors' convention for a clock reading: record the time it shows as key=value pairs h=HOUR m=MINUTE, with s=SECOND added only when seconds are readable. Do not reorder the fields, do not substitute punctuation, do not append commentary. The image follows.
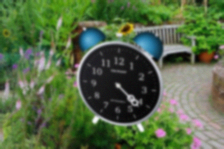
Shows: h=4 m=22
